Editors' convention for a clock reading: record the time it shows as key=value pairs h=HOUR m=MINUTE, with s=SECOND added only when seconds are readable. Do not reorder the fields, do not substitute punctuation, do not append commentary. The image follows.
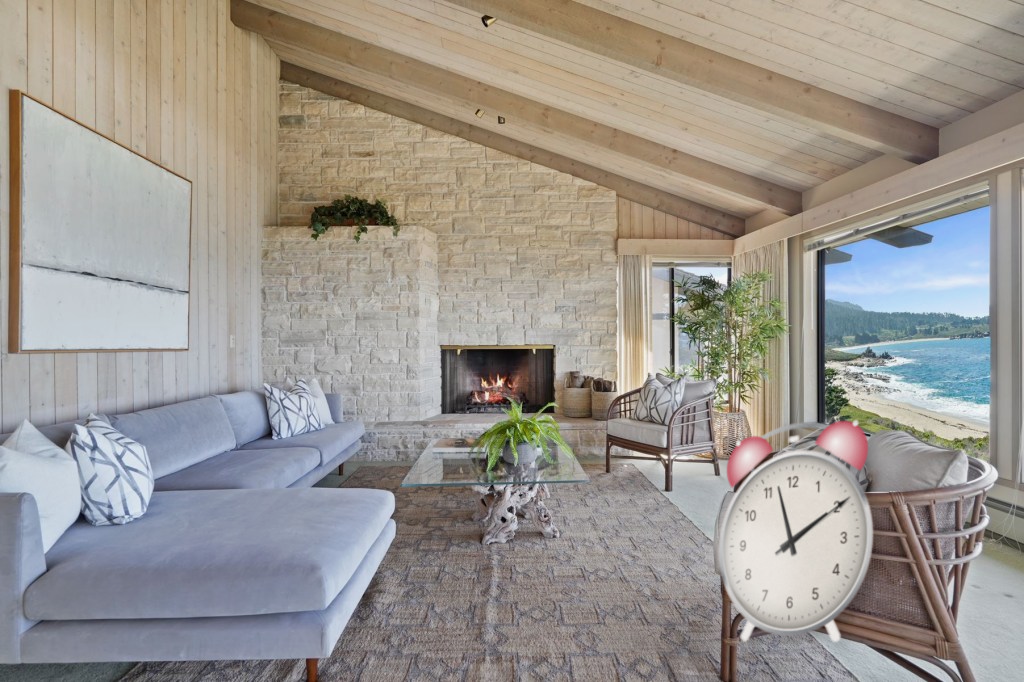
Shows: h=1 m=57 s=10
